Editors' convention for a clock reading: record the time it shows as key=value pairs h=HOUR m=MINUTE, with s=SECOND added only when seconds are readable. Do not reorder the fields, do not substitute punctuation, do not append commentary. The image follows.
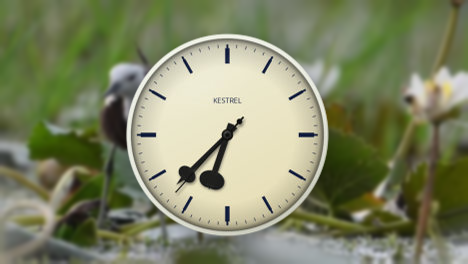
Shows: h=6 m=37 s=37
